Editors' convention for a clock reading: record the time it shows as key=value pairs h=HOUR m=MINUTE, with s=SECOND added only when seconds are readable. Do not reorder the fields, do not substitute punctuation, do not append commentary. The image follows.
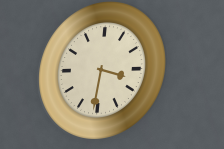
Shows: h=3 m=31
